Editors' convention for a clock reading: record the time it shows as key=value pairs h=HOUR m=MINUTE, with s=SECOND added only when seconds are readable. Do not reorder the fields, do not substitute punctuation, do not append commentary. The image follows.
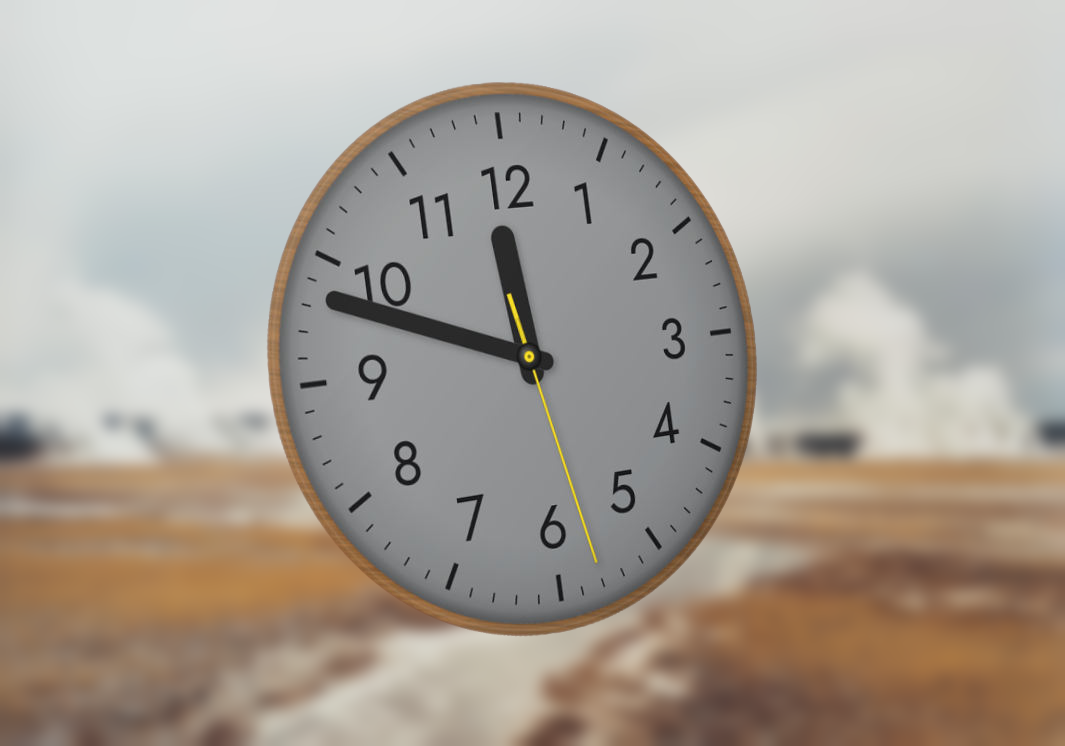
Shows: h=11 m=48 s=28
